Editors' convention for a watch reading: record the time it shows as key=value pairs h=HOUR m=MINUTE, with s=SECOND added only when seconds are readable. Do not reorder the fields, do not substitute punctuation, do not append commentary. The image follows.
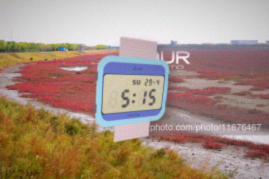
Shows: h=5 m=15
